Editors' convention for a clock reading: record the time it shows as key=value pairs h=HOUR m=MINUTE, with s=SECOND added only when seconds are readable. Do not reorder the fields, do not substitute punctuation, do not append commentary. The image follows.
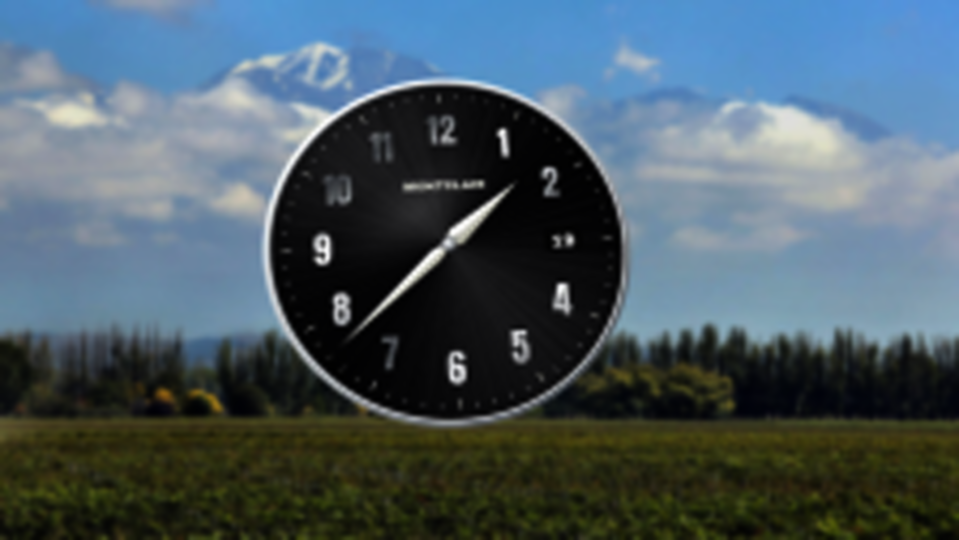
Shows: h=1 m=38
